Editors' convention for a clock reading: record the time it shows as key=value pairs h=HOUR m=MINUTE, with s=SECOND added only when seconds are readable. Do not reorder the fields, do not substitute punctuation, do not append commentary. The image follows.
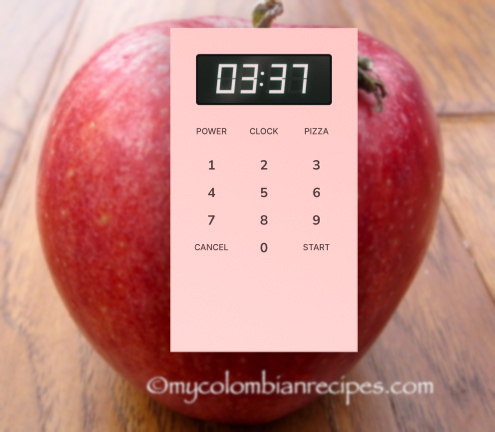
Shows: h=3 m=37
